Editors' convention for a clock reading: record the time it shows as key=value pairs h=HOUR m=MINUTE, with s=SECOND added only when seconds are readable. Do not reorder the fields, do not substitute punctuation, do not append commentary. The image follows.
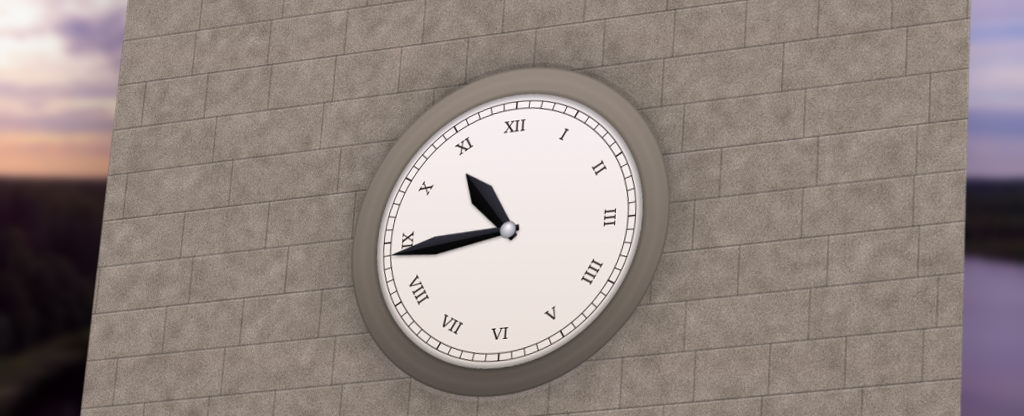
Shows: h=10 m=44
